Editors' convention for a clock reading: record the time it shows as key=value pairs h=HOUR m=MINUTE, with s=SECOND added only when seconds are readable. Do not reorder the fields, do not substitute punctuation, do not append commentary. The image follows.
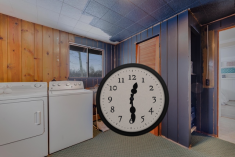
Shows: h=12 m=29
